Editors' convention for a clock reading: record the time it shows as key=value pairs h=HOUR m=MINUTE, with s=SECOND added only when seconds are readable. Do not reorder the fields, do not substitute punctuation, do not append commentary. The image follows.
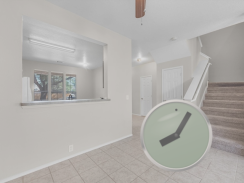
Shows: h=8 m=5
